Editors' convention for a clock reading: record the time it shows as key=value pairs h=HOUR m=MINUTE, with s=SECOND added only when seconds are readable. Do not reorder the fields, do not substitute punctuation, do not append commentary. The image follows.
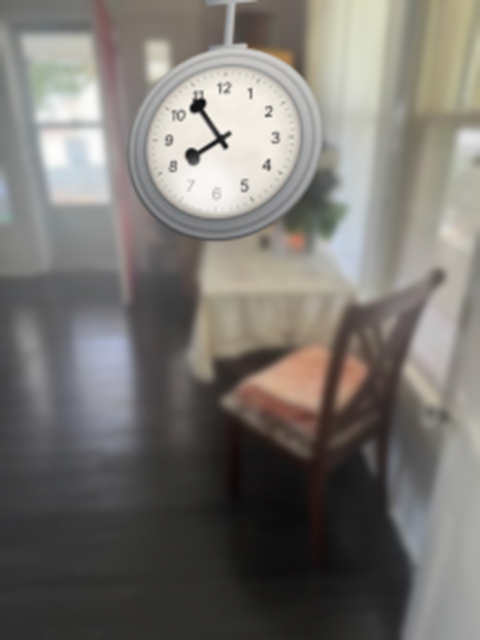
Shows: h=7 m=54
